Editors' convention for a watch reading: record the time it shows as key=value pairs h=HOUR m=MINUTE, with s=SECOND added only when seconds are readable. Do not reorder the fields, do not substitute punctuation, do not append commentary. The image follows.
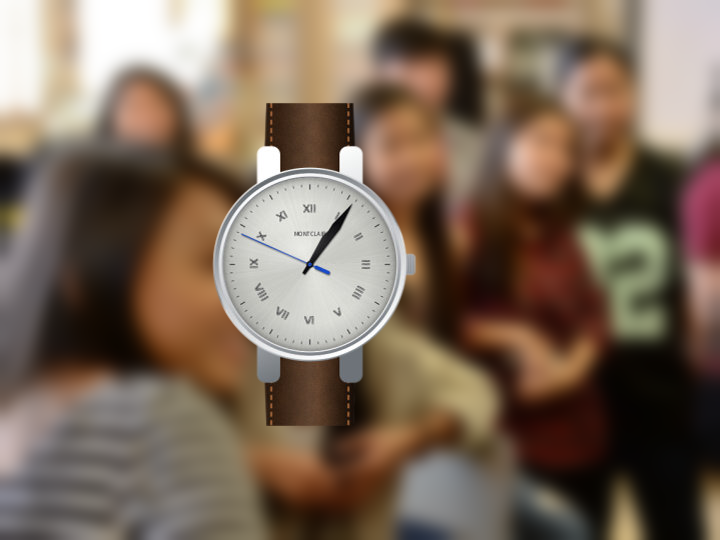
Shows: h=1 m=5 s=49
